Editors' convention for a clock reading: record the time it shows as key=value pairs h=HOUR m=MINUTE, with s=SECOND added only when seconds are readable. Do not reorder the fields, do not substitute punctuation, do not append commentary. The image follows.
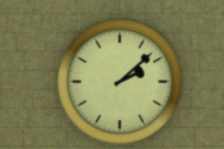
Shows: h=2 m=8
